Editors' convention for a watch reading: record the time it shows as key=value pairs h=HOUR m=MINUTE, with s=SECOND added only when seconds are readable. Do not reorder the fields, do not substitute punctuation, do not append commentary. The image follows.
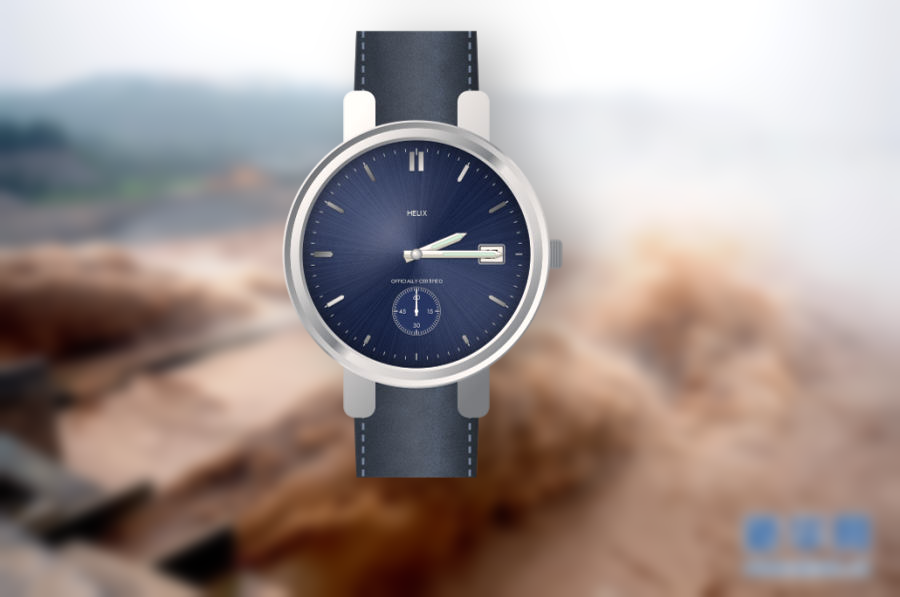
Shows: h=2 m=15
